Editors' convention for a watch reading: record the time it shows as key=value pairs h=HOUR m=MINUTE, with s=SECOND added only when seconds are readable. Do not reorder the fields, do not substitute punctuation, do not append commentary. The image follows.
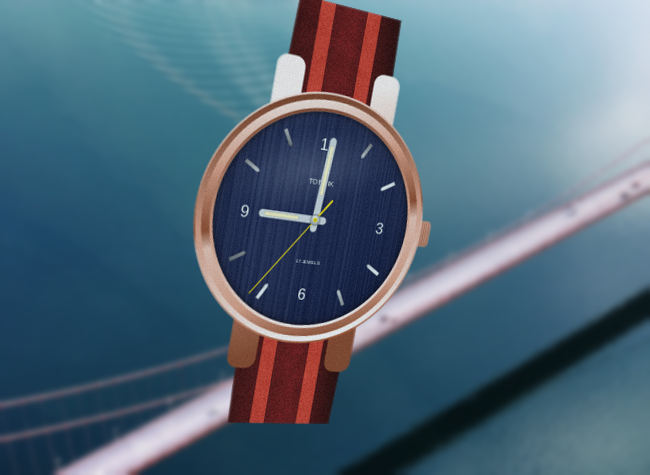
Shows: h=9 m=0 s=36
